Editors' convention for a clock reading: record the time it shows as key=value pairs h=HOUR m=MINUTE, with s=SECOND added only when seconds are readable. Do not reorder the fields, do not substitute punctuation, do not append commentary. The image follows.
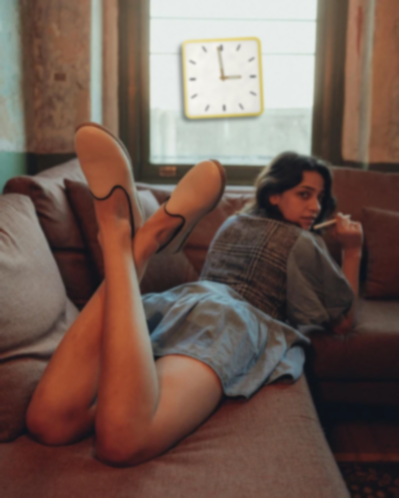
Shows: h=2 m=59
